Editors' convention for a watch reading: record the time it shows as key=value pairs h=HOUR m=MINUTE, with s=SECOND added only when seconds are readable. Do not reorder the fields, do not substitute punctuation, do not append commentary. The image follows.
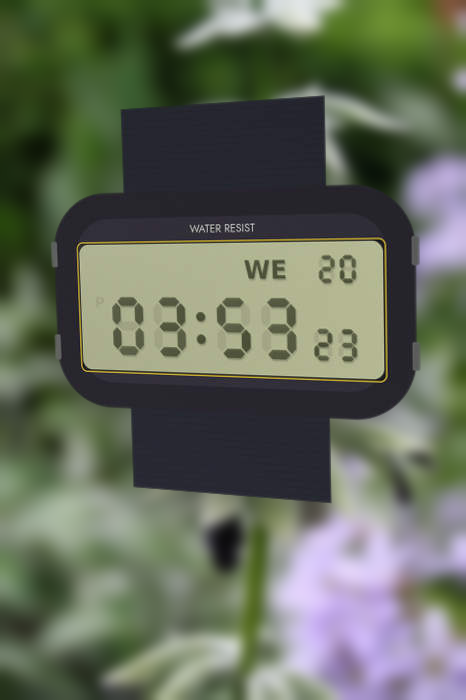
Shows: h=3 m=53 s=23
